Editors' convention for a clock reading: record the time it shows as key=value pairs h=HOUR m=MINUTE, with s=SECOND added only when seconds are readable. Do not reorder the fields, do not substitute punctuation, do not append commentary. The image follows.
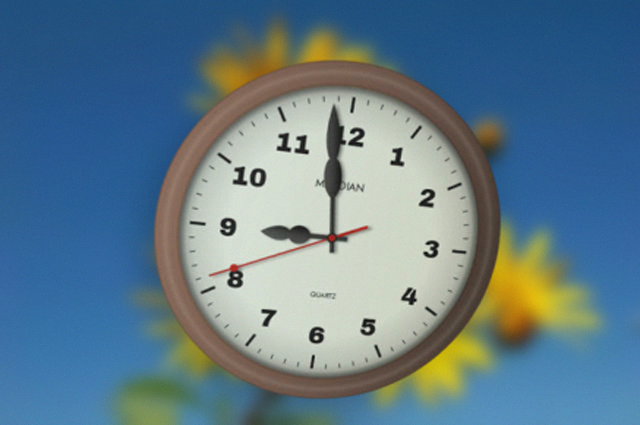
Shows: h=8 m=58 s=41
